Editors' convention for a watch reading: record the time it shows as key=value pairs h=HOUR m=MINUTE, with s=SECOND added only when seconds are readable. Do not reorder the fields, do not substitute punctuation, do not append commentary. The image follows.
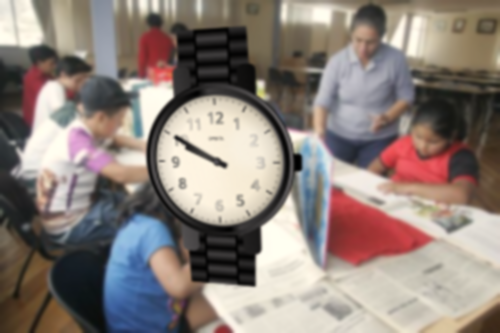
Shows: h=9 m=50
